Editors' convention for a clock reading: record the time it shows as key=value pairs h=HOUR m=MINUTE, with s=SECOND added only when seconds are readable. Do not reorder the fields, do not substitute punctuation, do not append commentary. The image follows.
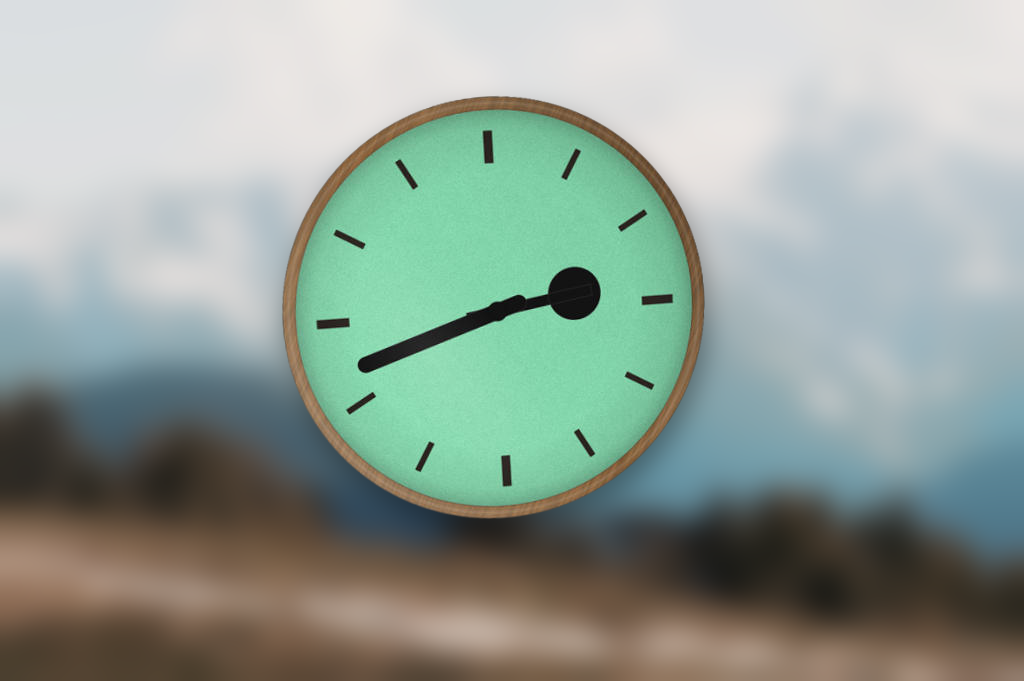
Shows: h=2 m=42
